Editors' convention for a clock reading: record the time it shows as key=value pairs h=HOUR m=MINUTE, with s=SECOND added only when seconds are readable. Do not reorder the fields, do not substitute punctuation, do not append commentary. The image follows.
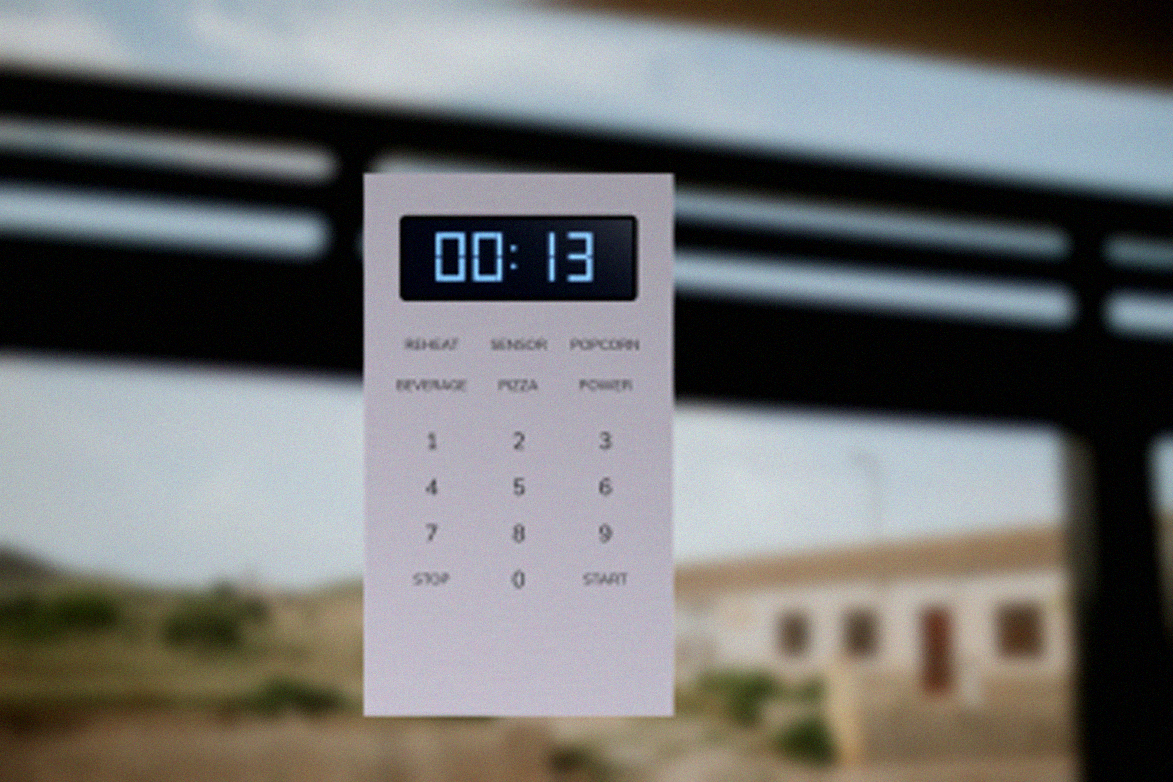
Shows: h=0 m=13
